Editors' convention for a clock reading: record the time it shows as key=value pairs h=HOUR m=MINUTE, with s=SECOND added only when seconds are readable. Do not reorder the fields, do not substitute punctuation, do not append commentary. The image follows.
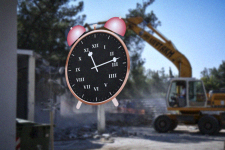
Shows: h=11 m=13
